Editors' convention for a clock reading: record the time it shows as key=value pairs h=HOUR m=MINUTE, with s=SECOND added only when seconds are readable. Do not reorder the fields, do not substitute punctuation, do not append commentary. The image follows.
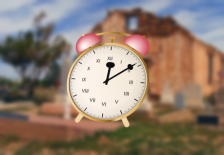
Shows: h=12 m=9
